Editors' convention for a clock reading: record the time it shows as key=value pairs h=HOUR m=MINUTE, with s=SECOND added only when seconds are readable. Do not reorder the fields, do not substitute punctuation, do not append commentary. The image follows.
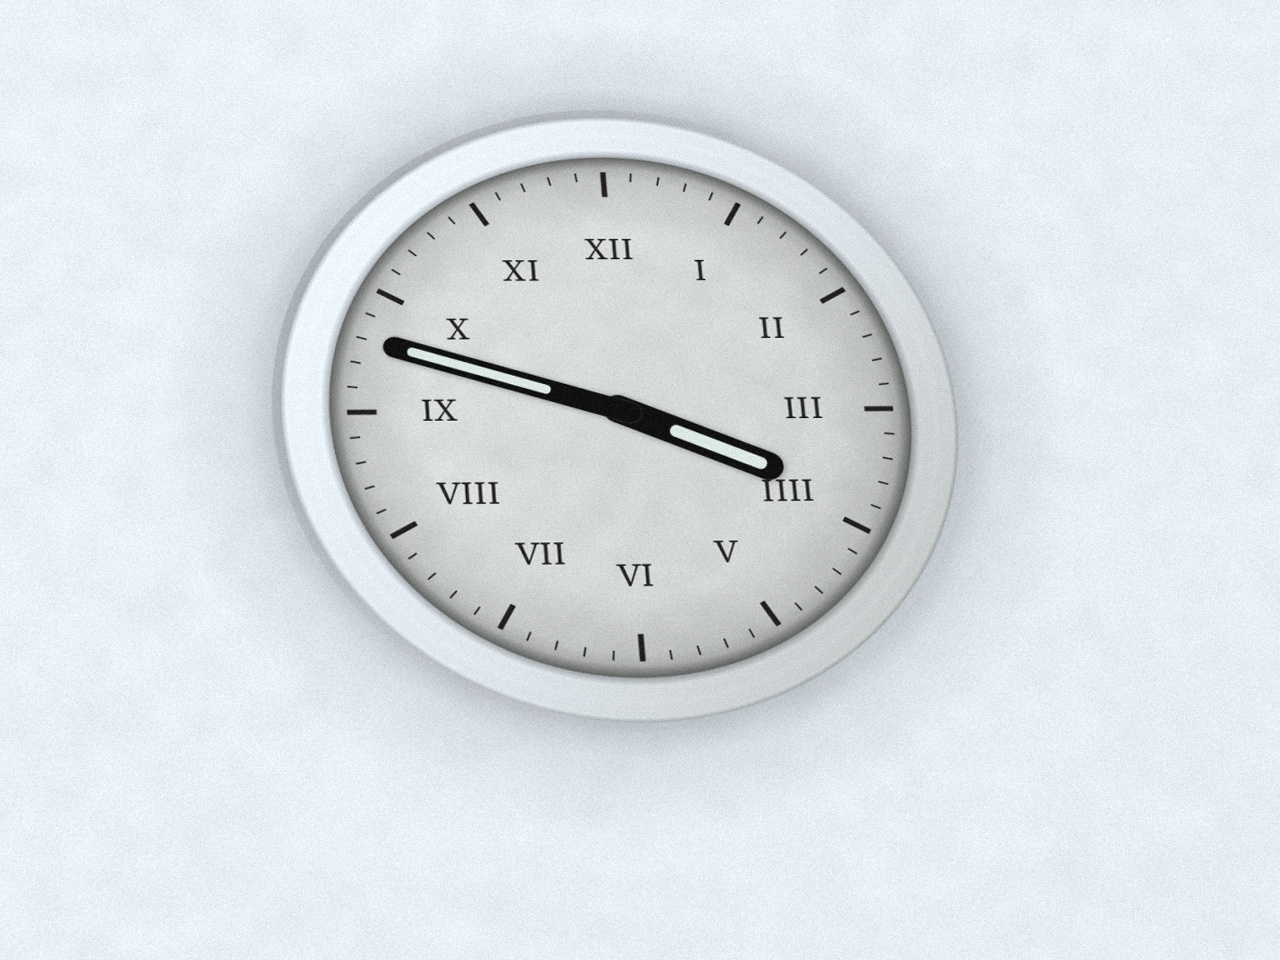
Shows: h=3 m=48
